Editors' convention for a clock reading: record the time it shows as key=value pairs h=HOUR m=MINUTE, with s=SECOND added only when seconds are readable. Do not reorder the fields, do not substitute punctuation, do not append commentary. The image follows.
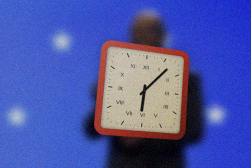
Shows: h=6 m=7
